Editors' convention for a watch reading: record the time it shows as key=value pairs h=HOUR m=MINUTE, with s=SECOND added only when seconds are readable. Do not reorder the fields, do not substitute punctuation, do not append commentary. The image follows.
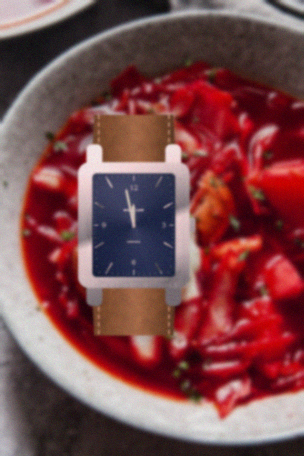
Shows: h=11 m=58
